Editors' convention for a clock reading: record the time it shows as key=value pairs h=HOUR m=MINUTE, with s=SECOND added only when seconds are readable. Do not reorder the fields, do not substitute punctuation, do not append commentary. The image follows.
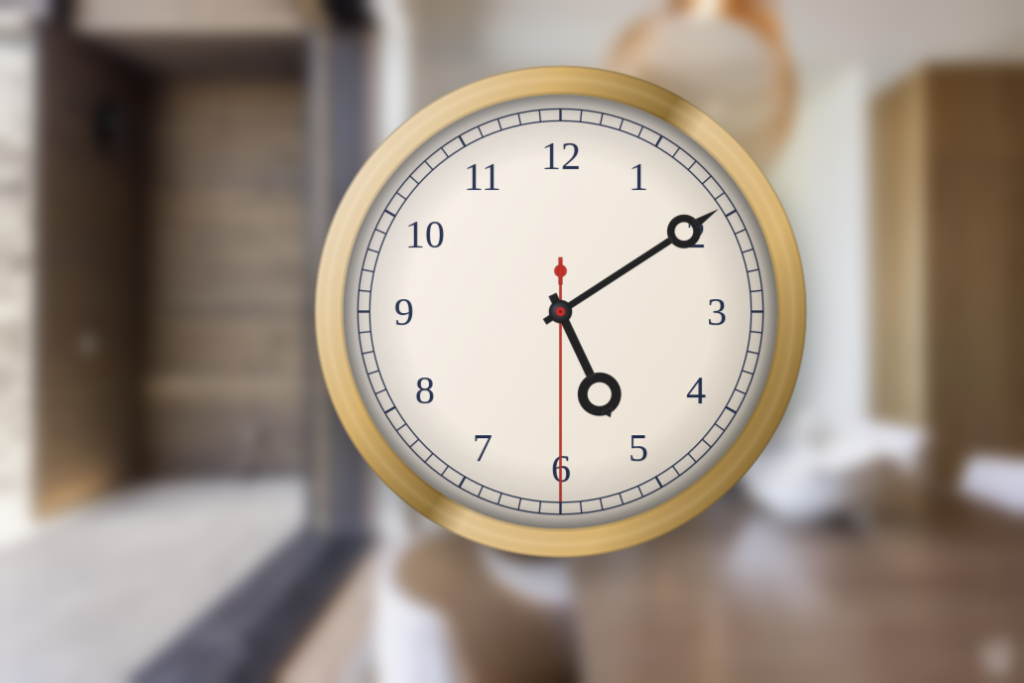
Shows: h=5 m=9 s=30
